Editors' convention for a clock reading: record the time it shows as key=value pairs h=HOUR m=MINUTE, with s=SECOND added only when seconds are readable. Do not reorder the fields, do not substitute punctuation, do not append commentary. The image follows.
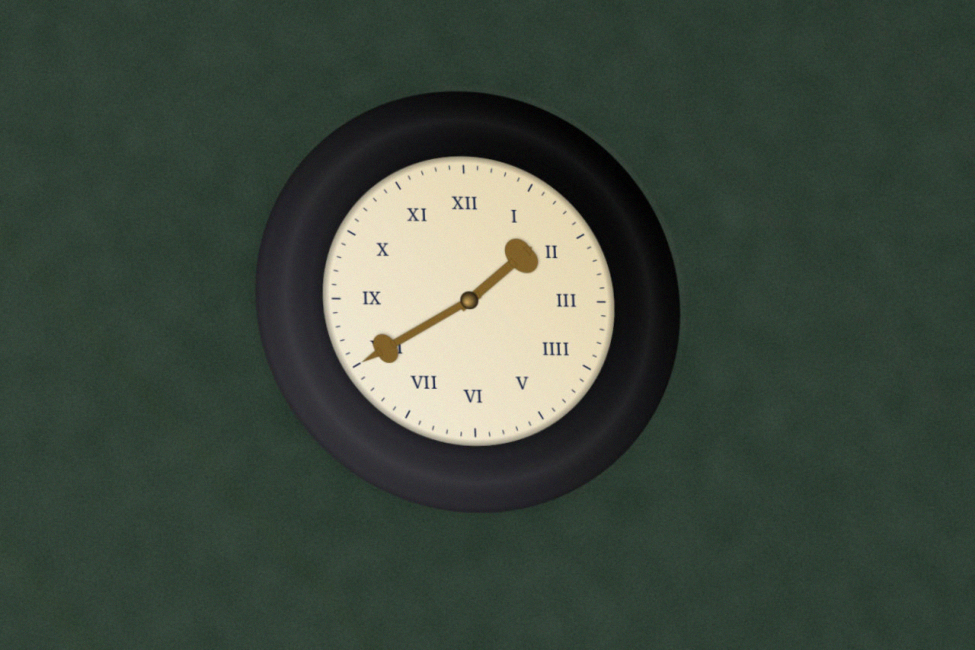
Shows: h=1 m=40
